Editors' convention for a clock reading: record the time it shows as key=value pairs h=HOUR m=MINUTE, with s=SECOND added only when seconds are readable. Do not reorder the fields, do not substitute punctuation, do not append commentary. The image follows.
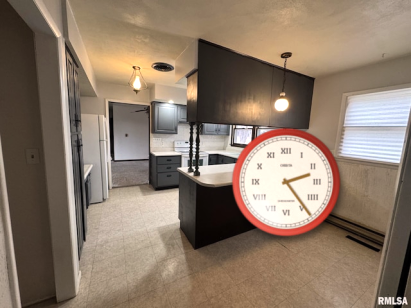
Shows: h=2 m=24
